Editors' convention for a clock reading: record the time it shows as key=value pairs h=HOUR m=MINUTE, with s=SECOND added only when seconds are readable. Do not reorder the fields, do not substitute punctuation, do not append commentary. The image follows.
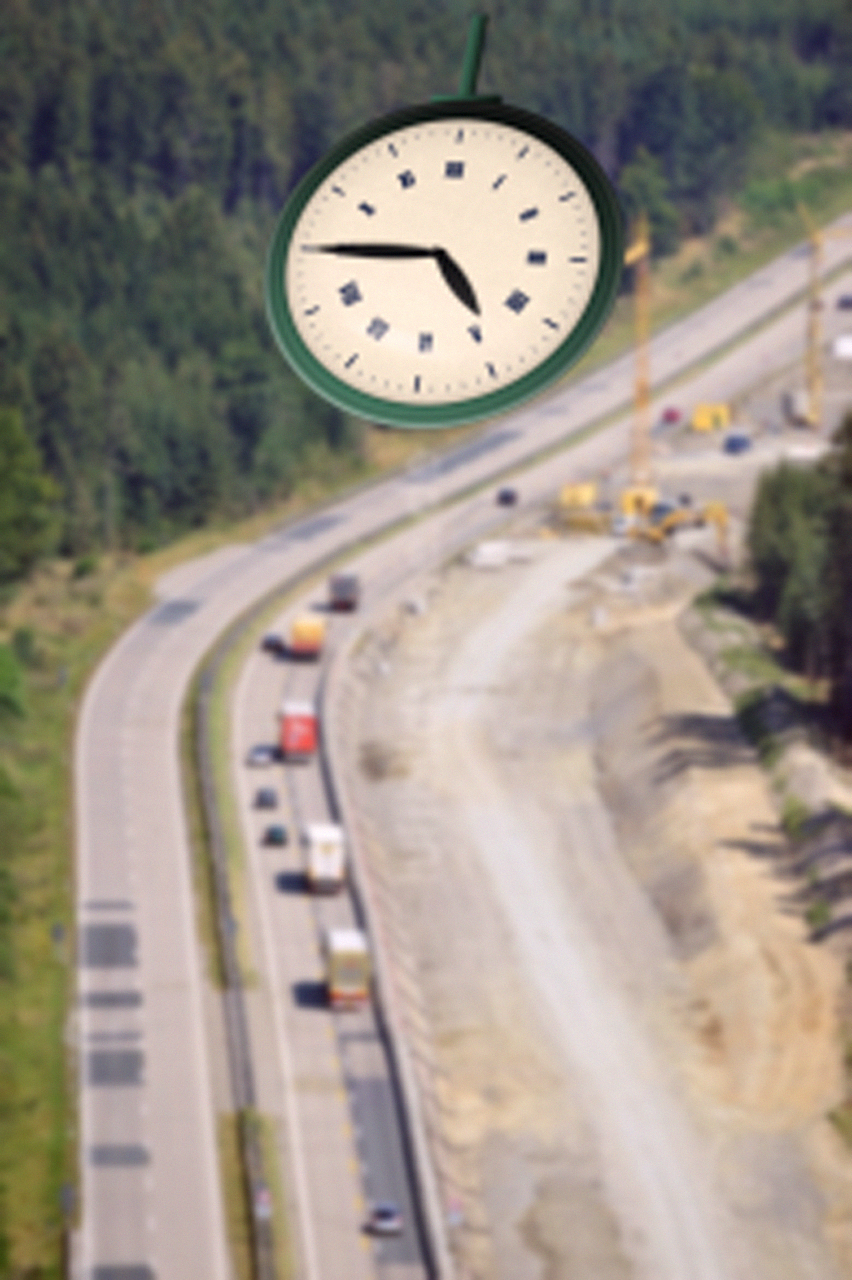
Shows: h=4 m=45
